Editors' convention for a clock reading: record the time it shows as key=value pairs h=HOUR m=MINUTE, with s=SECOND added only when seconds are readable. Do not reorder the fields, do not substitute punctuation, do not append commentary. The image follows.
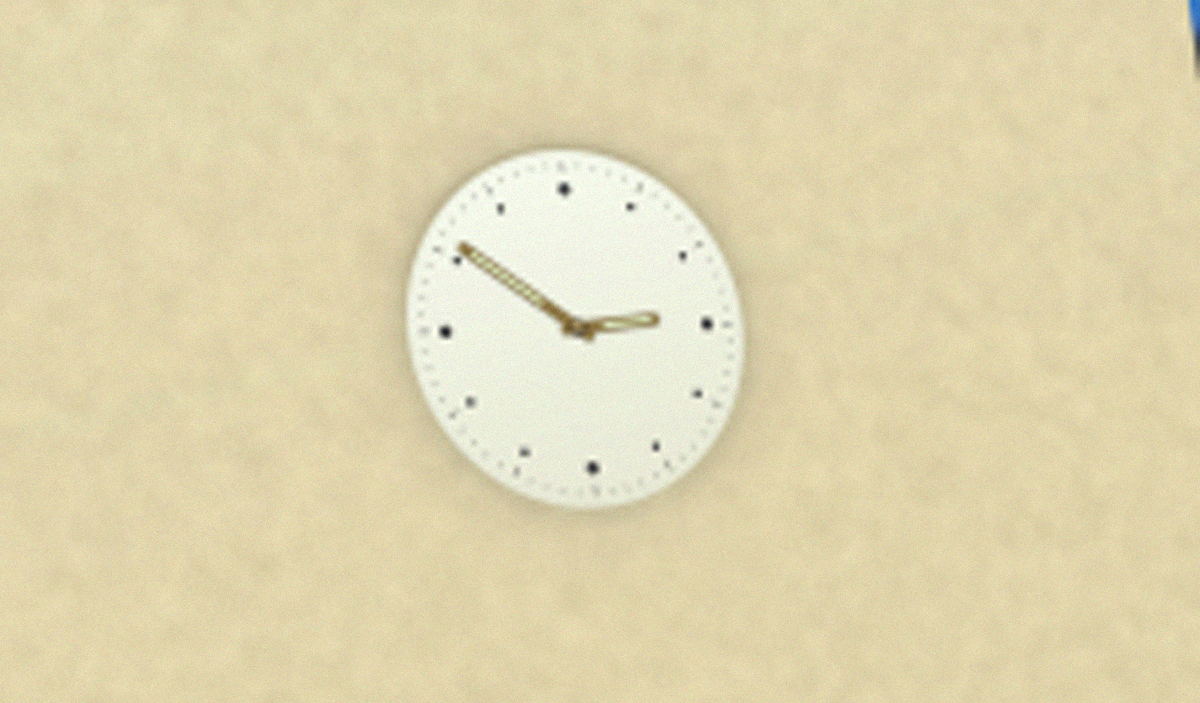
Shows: h=2 m=51
